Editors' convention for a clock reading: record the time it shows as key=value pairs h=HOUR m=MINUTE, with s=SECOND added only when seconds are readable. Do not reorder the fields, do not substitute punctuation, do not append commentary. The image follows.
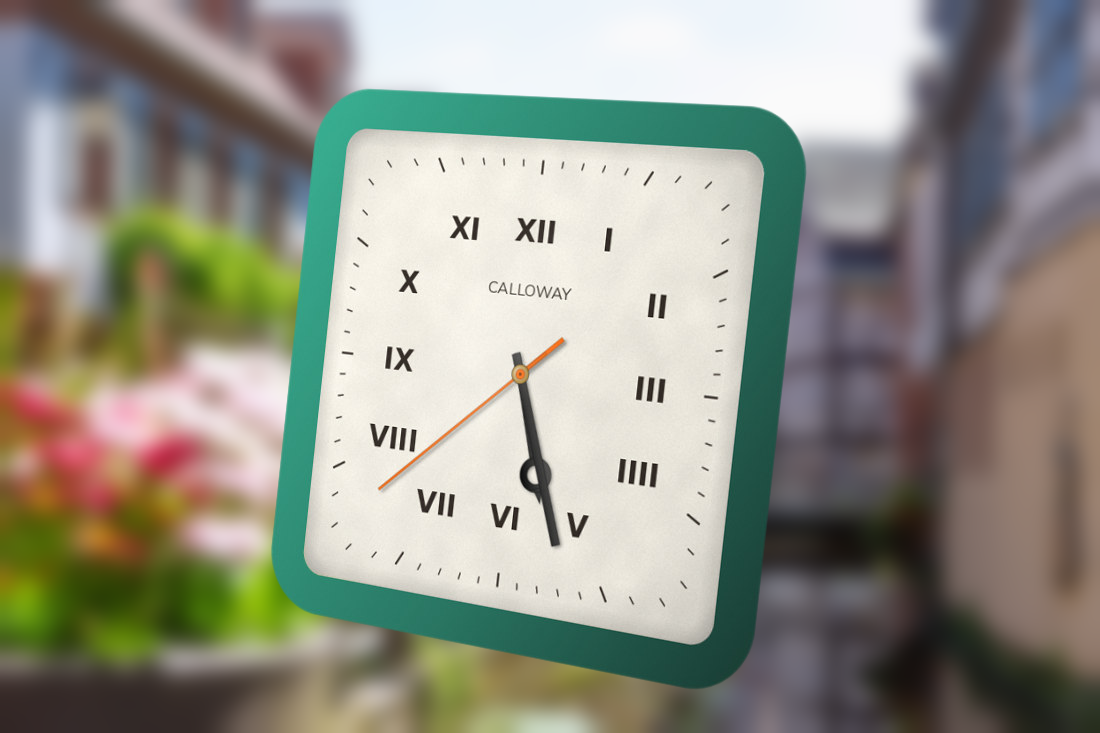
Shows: h=5 m=26 s=38
